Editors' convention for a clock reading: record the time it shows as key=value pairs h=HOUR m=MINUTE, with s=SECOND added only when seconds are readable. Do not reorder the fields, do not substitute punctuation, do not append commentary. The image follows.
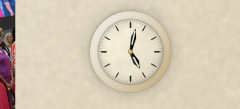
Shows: h=5 m=2
